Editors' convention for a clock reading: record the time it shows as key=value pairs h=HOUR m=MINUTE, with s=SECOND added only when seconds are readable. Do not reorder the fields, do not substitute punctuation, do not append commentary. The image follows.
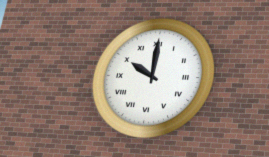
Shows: h=10 m=0
